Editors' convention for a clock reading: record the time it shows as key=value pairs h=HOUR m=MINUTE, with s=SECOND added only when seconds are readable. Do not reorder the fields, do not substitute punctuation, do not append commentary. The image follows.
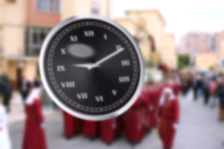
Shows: h=9 m=11
